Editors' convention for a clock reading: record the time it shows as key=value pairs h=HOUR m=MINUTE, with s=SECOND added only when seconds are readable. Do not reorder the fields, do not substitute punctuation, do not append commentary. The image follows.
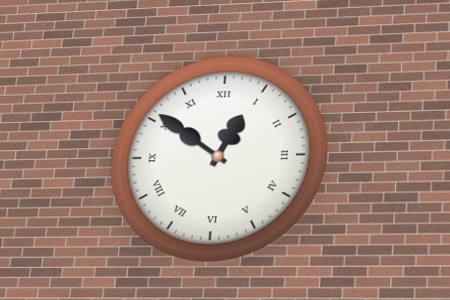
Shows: h=12 m=51
